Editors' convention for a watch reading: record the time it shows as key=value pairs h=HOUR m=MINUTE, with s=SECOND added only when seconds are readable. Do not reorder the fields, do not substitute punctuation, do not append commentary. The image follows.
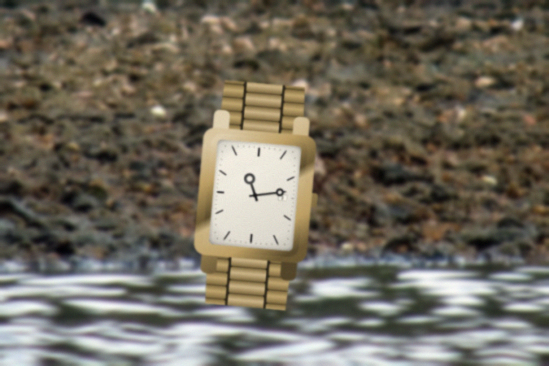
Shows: h=11 m=13
